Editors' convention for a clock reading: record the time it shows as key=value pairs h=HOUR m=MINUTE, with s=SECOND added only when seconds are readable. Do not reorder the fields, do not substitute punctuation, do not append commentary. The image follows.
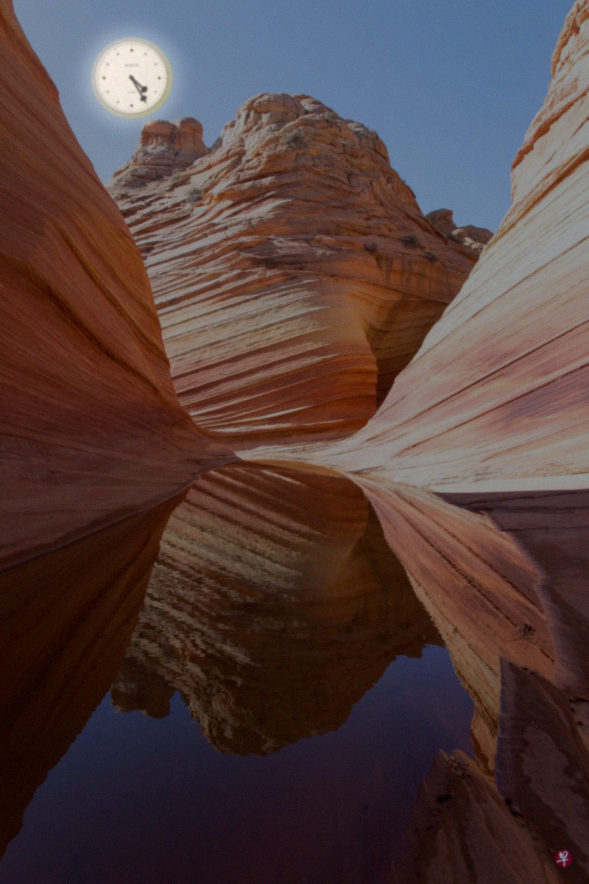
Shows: h=4 m=25
